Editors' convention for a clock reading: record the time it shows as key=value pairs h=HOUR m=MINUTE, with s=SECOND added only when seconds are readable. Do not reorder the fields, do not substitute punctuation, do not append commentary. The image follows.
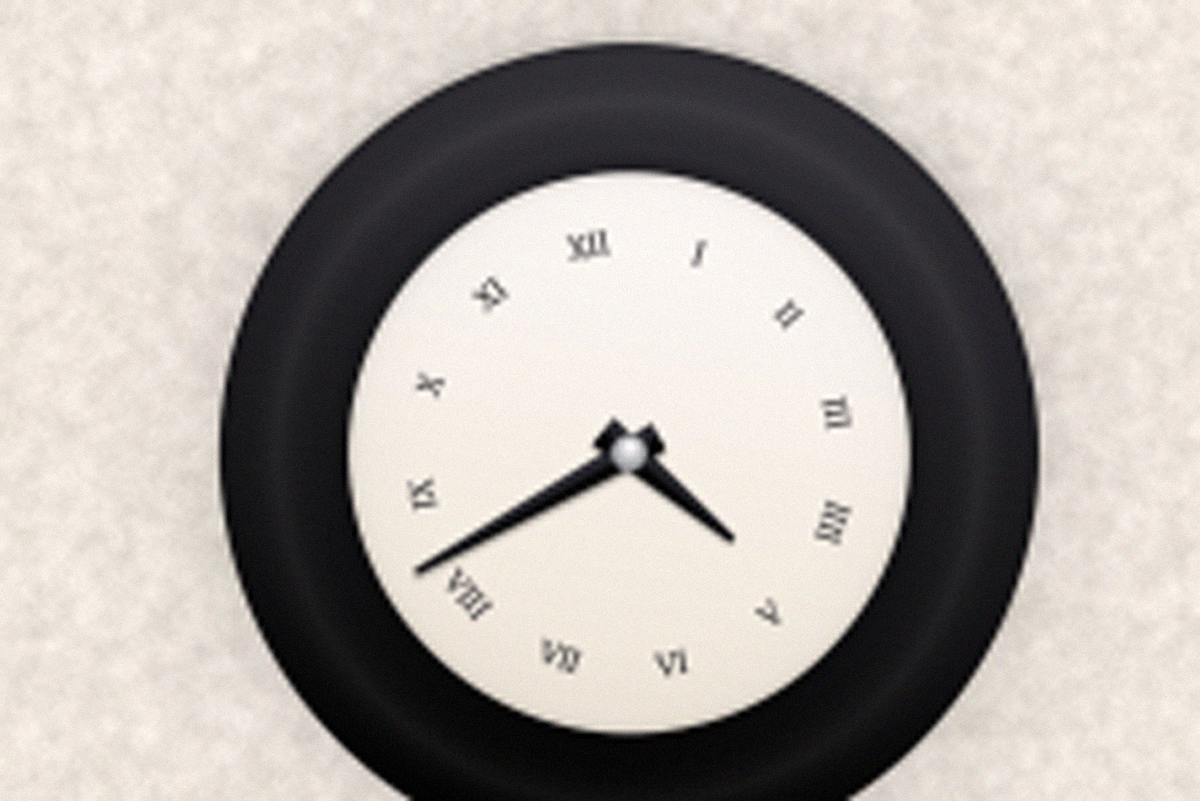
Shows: h=4 m=42
